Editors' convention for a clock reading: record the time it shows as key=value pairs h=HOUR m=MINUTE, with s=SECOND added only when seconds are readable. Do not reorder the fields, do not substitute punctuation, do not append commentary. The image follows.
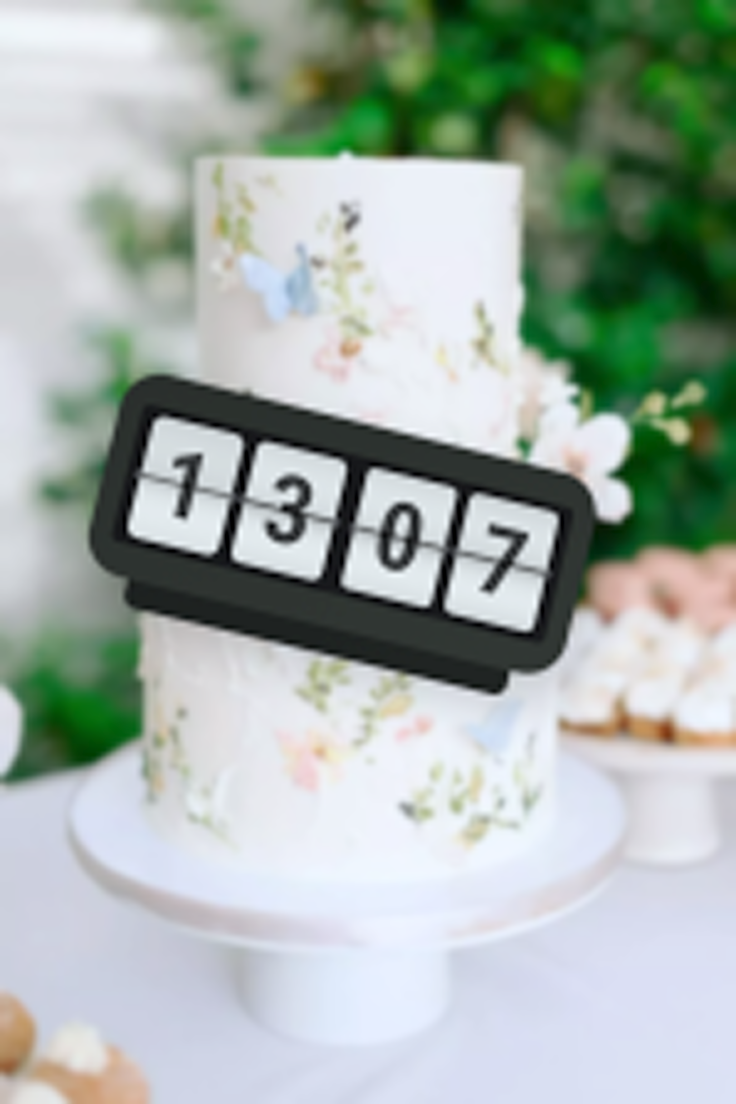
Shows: h=13 m=7
